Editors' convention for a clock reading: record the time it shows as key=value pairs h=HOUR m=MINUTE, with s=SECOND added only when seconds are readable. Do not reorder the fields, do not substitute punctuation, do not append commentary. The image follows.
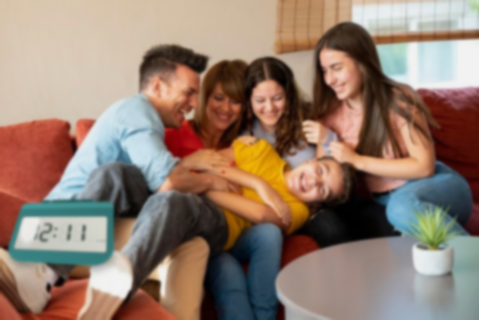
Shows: h=12 m=11
